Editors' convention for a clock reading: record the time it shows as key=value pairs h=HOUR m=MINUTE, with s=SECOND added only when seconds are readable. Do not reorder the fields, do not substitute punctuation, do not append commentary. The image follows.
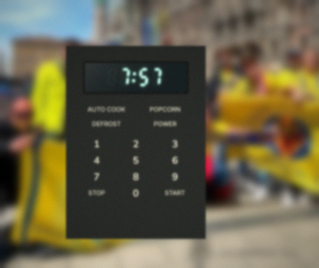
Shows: h=7 m=57
